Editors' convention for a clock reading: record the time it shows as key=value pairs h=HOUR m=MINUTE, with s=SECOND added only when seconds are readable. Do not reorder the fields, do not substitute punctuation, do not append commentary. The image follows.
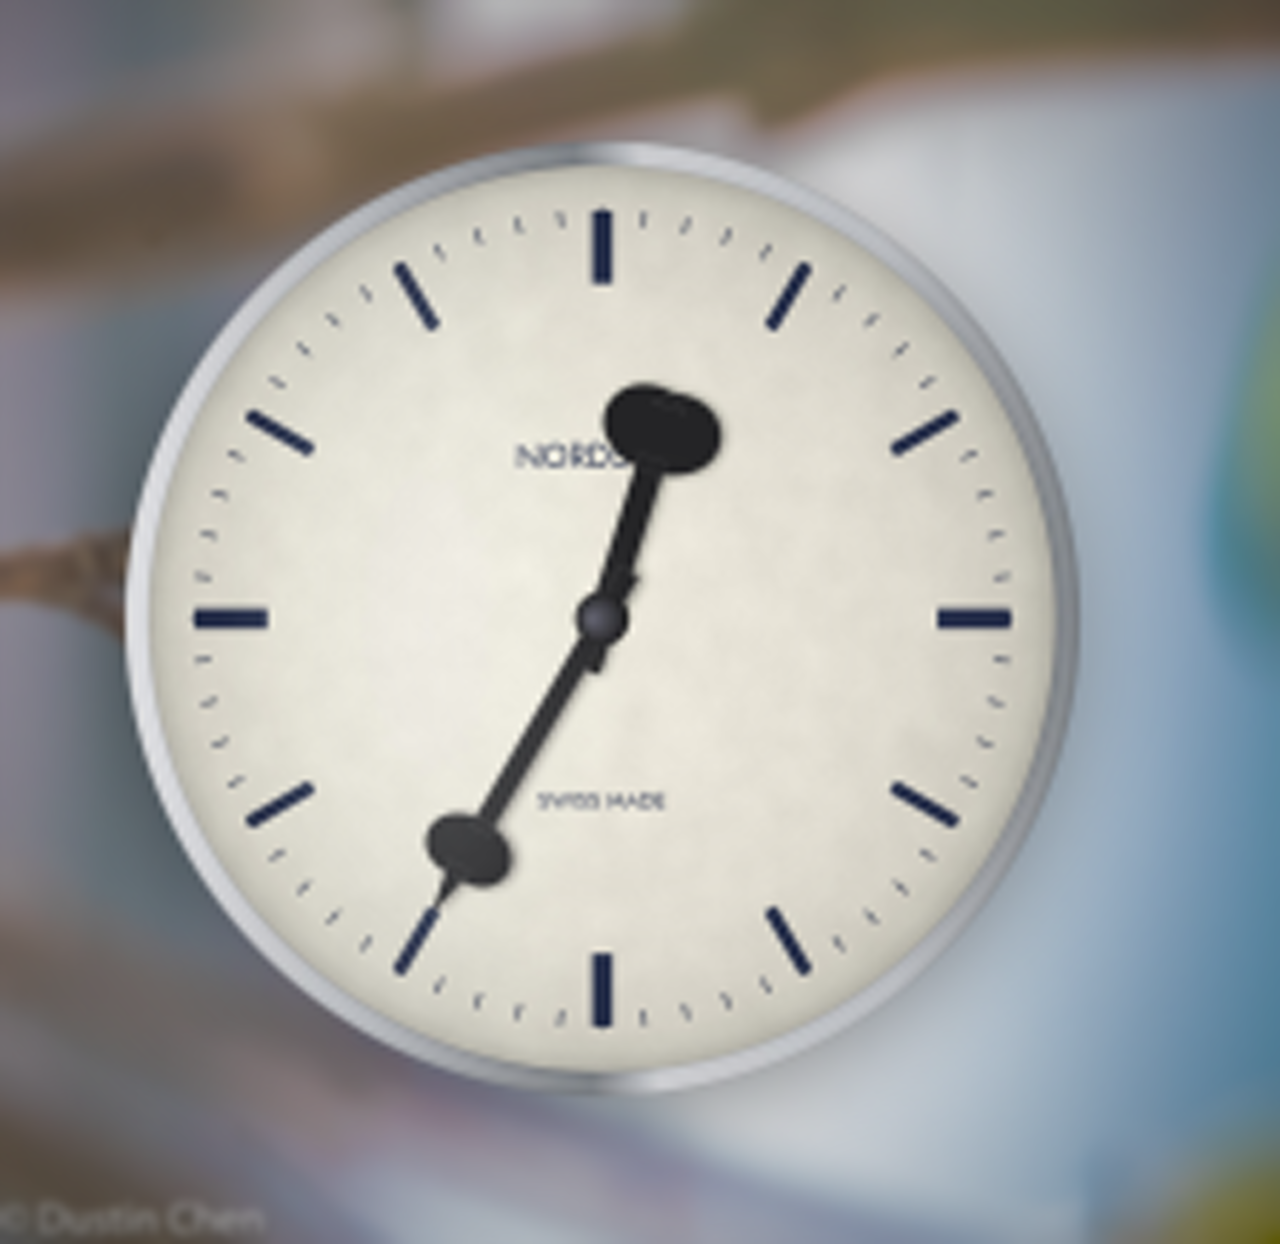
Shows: h=12 m=35
